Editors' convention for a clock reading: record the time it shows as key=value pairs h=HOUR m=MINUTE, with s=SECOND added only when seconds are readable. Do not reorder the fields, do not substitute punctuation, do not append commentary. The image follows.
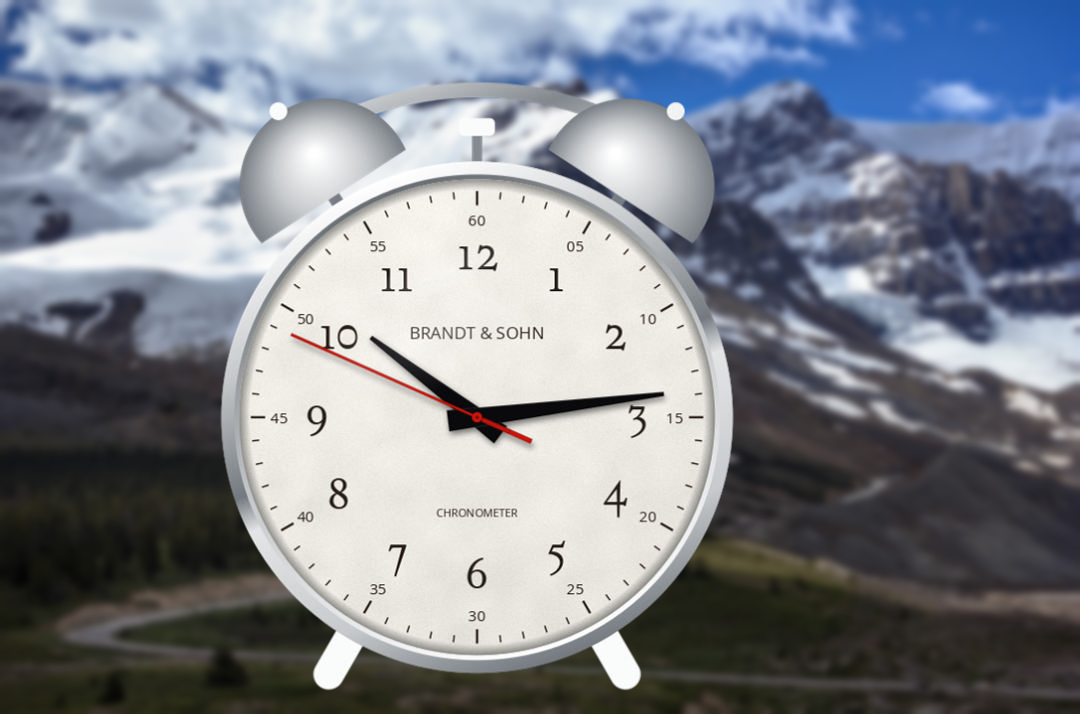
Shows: h=10 m=13 s=49
